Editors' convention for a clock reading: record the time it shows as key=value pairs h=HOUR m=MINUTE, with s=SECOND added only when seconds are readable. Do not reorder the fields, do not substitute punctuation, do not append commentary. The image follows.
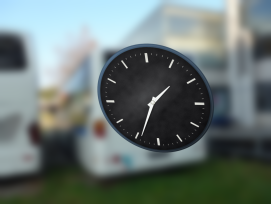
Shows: h=1 m=34
